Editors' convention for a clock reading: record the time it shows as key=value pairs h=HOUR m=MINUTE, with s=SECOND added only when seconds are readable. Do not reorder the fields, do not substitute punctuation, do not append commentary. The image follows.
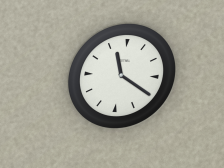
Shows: h=11 m=20
